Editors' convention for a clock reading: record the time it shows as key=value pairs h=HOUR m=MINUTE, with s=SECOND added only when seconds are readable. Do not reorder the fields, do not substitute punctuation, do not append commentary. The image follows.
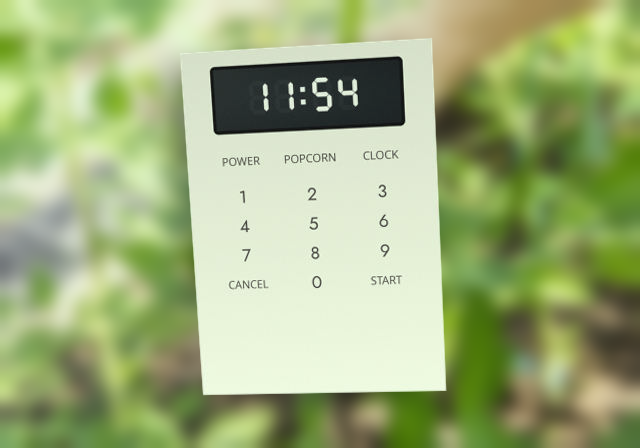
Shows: h=11 m=54
